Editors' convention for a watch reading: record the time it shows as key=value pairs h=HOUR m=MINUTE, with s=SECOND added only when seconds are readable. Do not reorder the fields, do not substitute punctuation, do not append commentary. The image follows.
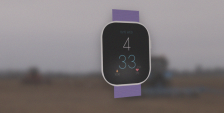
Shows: h=4 m=33
